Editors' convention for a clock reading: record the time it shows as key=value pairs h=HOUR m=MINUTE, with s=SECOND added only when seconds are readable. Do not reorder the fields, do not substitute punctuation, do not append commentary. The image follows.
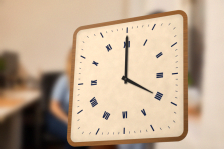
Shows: h=4 m=0
